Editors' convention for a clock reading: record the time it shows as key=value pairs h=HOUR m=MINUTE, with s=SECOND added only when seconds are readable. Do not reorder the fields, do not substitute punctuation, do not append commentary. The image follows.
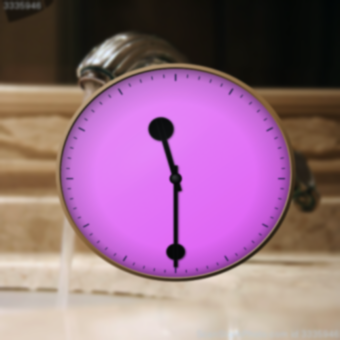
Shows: h=11 m=30
